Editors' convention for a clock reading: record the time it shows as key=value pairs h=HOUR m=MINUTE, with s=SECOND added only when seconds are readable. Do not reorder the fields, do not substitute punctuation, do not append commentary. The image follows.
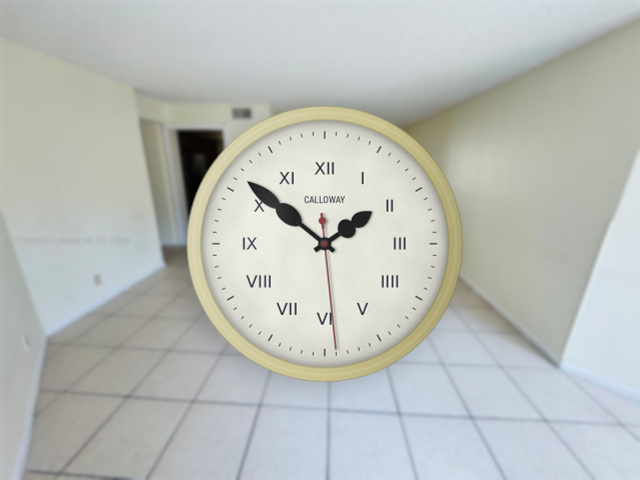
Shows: h=1 m=51 s=29
